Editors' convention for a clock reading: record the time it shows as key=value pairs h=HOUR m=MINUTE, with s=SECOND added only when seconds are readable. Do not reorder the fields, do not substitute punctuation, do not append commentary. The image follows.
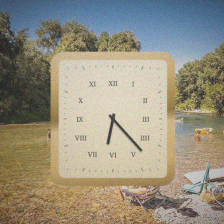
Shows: h=6 m=23
